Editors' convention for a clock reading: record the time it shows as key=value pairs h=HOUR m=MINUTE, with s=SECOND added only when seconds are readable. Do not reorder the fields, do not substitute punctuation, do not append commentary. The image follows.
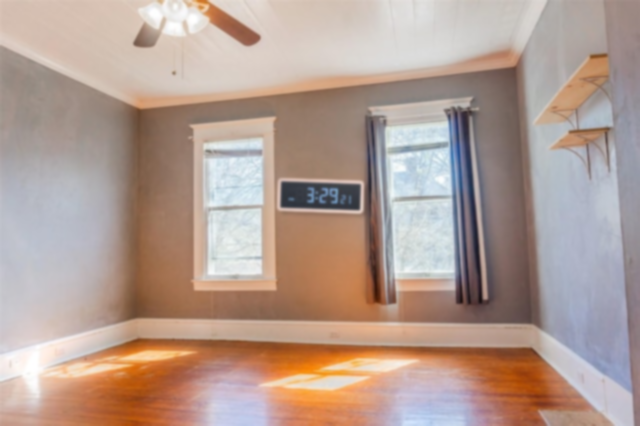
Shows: h=3 m=29
